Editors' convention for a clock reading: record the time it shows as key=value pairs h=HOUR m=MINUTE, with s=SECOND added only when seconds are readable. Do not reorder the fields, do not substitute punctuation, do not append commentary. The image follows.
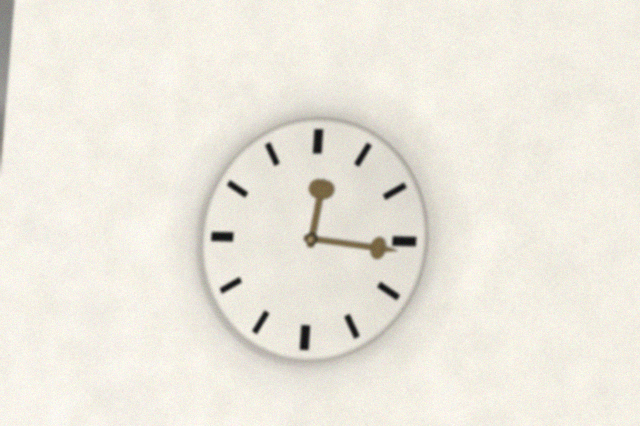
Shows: h=12 m=16
